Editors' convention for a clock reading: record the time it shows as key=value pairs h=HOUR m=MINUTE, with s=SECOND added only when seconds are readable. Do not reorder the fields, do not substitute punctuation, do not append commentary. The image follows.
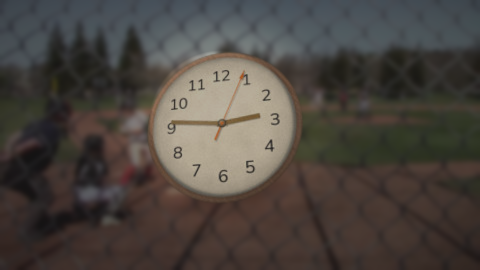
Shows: h=2 m=46 s=4
